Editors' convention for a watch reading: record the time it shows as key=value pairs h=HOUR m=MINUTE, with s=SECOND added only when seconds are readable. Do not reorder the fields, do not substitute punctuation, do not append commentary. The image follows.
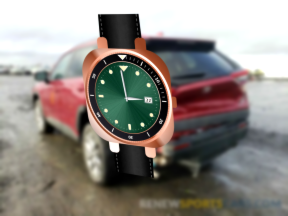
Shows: h=2 m=59
